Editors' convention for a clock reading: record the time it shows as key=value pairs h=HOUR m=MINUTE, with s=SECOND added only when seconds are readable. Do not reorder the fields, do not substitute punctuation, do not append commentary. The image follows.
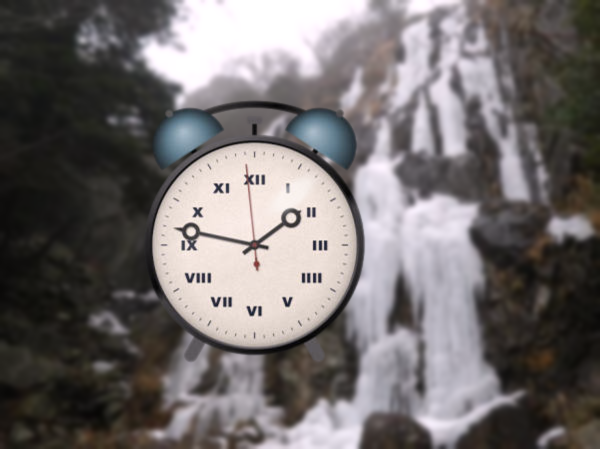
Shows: h=1 m=46 s=59
